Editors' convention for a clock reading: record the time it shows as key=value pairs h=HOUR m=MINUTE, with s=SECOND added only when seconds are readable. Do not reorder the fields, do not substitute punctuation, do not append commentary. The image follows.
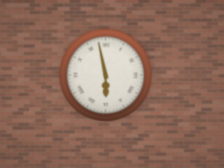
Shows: h=5 m=58
